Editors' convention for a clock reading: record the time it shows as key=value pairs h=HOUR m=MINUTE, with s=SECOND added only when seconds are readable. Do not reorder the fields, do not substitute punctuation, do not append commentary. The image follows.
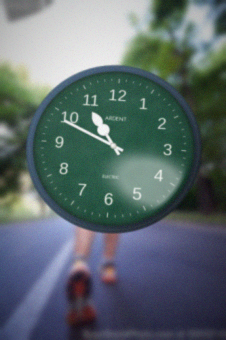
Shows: h=10 m=49
